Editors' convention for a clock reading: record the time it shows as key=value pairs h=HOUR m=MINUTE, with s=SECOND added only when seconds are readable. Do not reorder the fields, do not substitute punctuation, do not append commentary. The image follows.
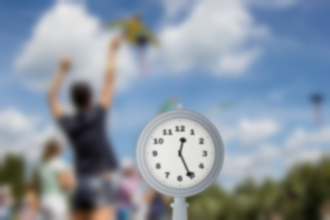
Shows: h=12 m=26
